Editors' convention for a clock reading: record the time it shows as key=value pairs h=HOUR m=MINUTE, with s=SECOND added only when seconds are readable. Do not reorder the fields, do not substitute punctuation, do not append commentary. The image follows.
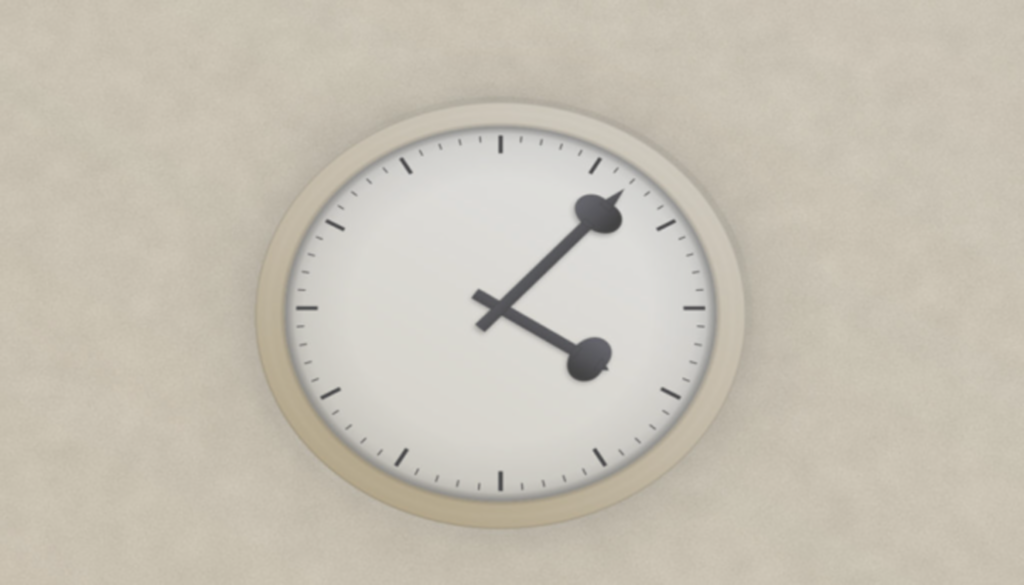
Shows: h=4 m=7
